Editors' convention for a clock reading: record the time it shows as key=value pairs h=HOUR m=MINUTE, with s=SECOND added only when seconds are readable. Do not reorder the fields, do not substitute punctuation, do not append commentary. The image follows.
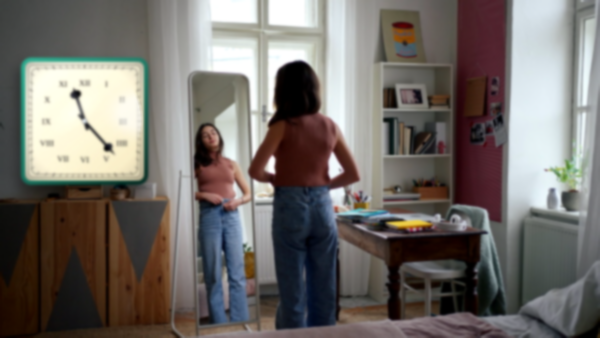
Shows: h=11 m=23
